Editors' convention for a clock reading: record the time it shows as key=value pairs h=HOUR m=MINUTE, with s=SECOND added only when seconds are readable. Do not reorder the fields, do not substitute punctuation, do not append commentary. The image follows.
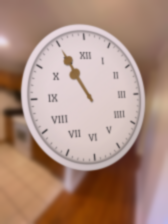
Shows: h=10 m=55
